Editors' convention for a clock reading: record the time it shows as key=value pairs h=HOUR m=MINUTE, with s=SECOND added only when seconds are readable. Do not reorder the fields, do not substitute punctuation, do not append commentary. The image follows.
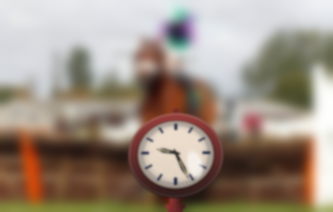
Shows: h=9 m=26
